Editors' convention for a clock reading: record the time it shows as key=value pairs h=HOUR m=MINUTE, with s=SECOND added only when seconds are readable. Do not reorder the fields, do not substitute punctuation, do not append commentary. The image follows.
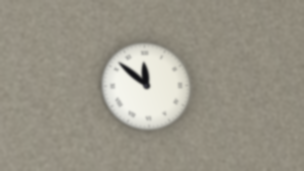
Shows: h=11 m=52
